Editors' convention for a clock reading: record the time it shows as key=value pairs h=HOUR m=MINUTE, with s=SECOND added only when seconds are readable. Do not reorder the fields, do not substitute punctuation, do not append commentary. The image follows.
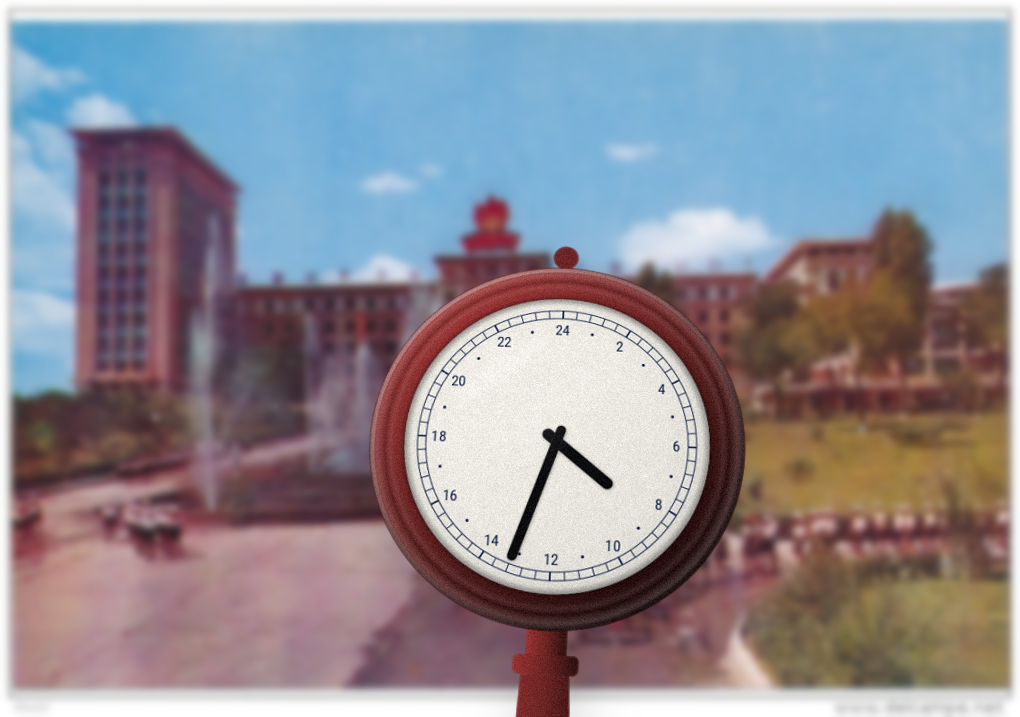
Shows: h=8 m=33
